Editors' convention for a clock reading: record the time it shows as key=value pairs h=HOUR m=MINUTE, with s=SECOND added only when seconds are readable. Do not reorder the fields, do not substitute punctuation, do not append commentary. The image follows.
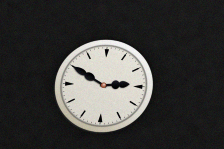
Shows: h=2 m=50
